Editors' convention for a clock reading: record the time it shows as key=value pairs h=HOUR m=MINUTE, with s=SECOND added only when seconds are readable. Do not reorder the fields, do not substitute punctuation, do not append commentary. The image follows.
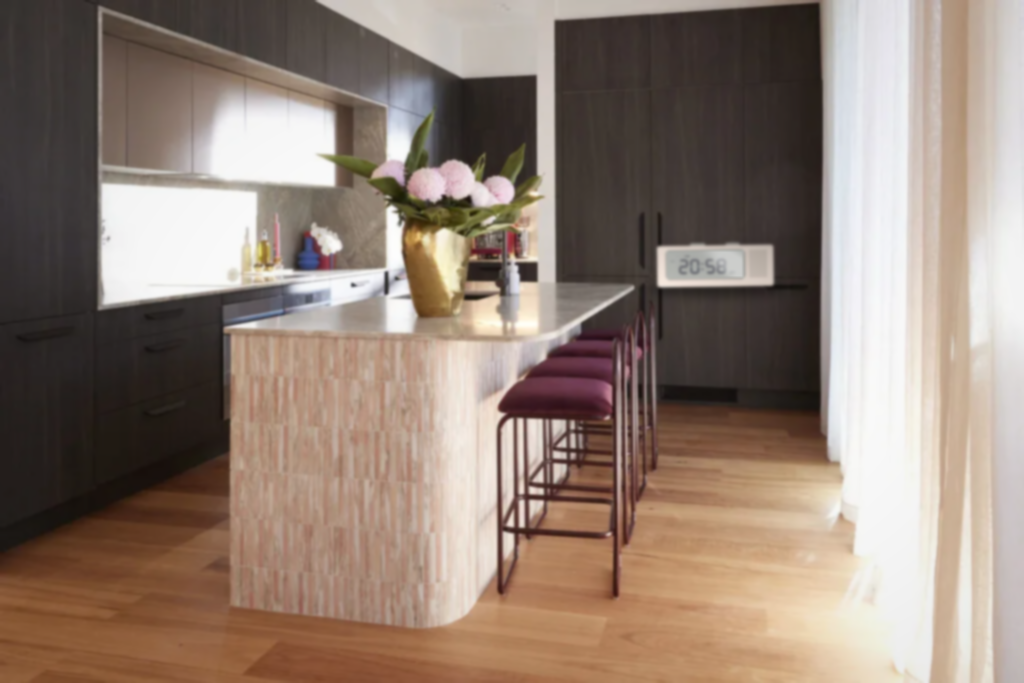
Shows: h=20 m=58
